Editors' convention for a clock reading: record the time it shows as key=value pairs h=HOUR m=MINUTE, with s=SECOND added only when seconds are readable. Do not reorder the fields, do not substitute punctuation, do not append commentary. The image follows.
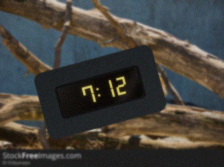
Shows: h=7 m=12
